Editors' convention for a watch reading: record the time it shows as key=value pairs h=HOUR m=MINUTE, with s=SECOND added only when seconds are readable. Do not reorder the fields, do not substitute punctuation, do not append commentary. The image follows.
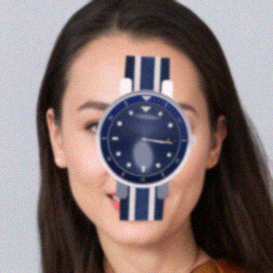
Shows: h=3 m=16
